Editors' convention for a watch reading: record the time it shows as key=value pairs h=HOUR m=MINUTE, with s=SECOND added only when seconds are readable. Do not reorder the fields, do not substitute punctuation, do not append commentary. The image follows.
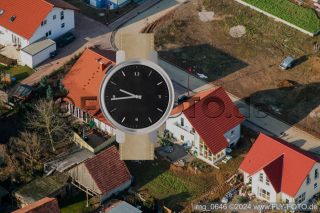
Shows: h=9 m=44
